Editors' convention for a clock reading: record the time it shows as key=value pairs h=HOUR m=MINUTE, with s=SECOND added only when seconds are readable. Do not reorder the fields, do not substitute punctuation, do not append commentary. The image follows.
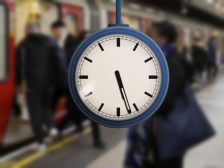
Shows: h=5 m=27
